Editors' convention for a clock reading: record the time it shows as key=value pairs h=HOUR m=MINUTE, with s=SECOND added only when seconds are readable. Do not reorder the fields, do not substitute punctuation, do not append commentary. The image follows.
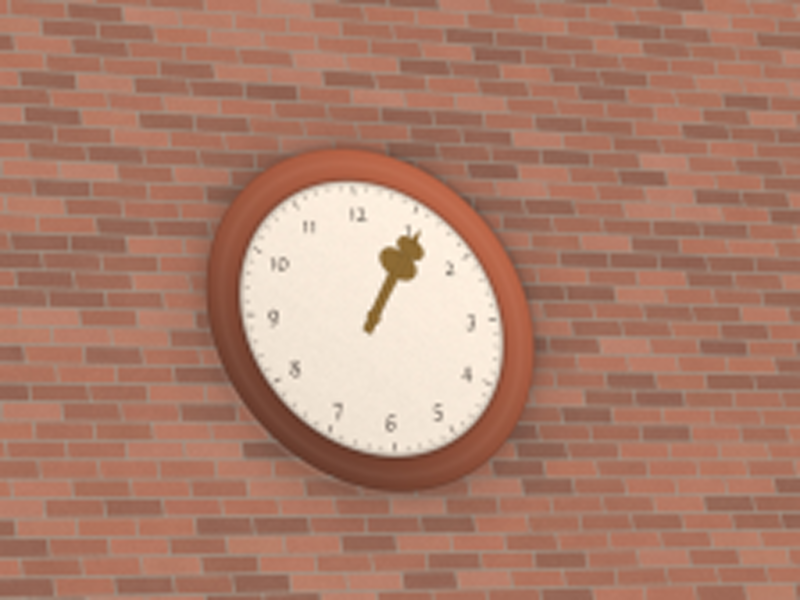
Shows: h=1 m=6
